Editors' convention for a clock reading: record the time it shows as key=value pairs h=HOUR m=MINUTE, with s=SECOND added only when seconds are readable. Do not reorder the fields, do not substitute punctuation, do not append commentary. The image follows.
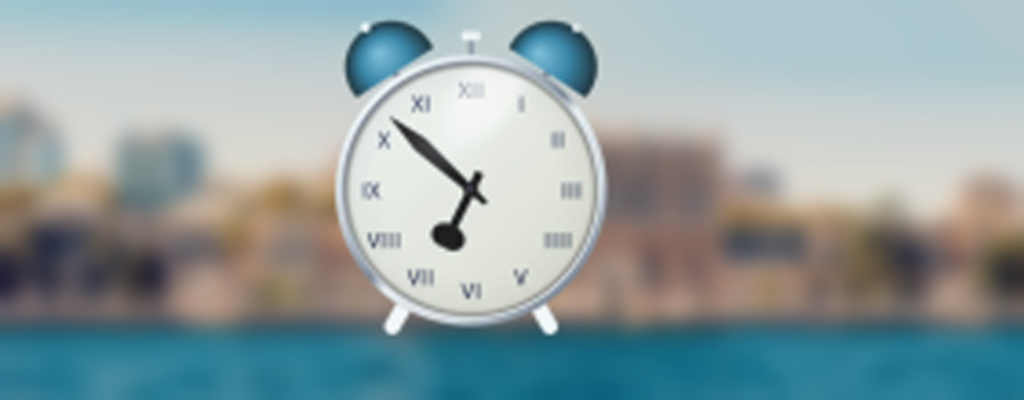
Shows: h=6 m=52
